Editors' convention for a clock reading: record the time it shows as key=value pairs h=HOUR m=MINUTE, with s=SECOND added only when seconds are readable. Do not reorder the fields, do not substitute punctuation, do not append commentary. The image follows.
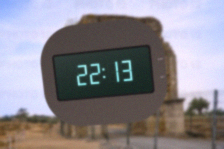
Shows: h=22 m=13
